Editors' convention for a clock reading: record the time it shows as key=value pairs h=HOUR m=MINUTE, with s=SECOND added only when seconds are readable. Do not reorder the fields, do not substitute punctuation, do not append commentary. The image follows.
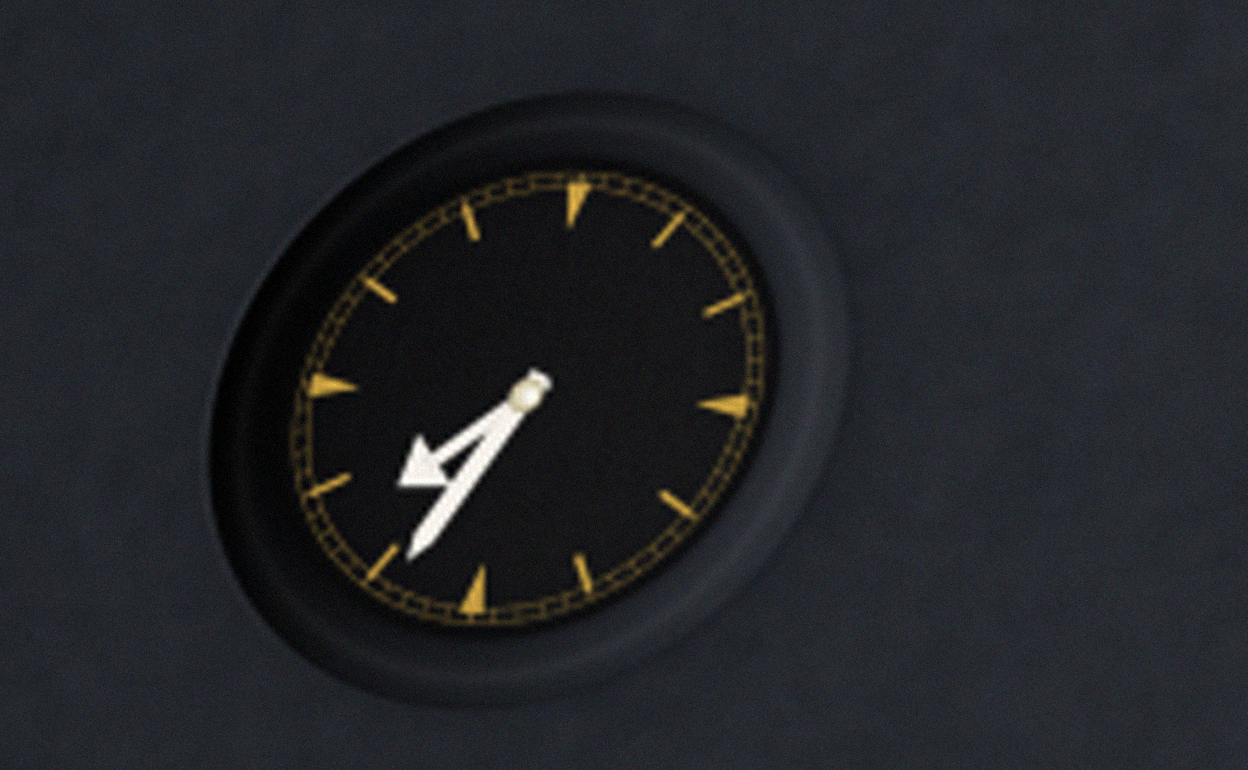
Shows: h=7 m=34
